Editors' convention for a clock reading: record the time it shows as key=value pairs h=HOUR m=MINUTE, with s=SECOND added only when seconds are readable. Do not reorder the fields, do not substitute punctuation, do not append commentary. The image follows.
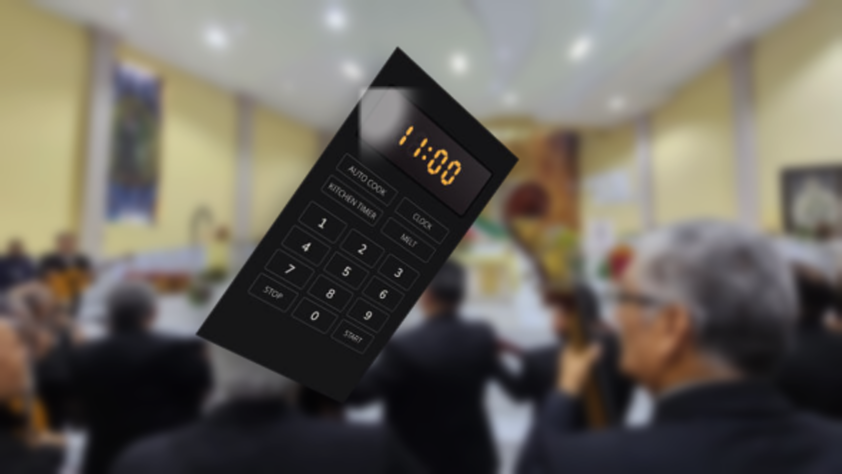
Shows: h=11 m=0
